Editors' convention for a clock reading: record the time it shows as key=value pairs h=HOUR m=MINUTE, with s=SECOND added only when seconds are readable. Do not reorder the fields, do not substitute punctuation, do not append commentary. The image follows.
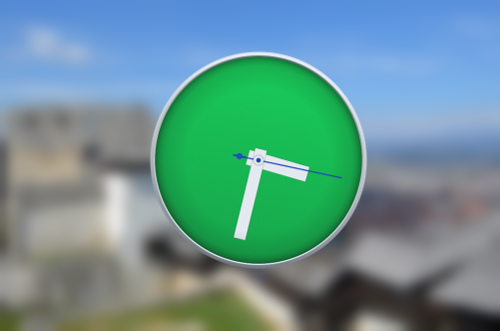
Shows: h=3 m=32 s=17
